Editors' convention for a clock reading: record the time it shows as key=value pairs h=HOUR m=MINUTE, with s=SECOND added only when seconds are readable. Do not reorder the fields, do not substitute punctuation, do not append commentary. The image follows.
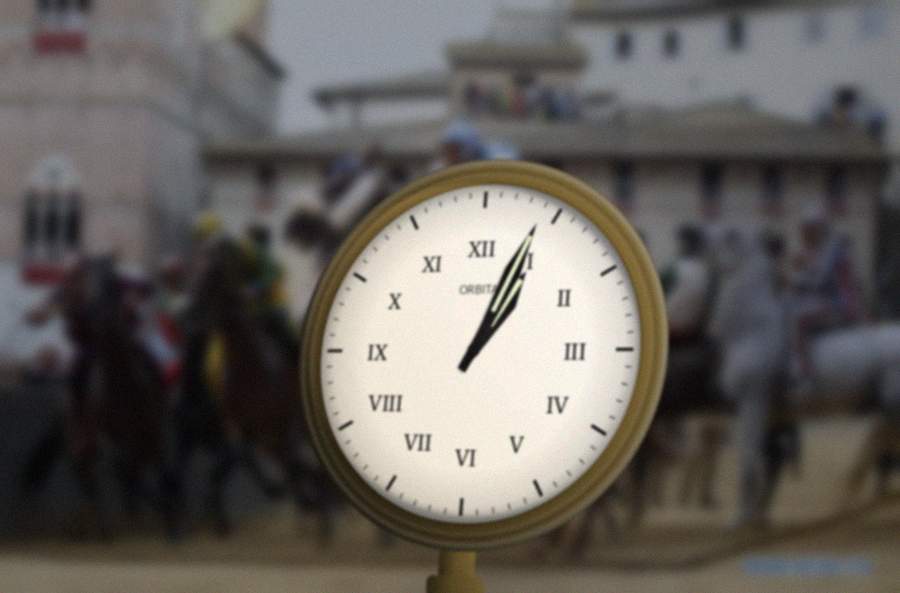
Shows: h=1 m=4
